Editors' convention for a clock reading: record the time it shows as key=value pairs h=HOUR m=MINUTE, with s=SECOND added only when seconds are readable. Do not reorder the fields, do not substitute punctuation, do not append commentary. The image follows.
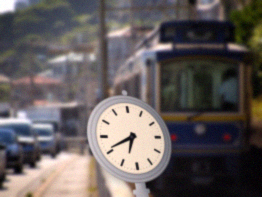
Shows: h=6 m=41
